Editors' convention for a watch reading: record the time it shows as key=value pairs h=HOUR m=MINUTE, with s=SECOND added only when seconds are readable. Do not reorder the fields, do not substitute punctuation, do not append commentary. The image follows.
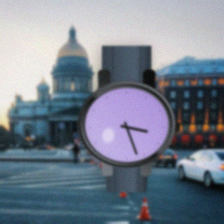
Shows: h=3 m=27
